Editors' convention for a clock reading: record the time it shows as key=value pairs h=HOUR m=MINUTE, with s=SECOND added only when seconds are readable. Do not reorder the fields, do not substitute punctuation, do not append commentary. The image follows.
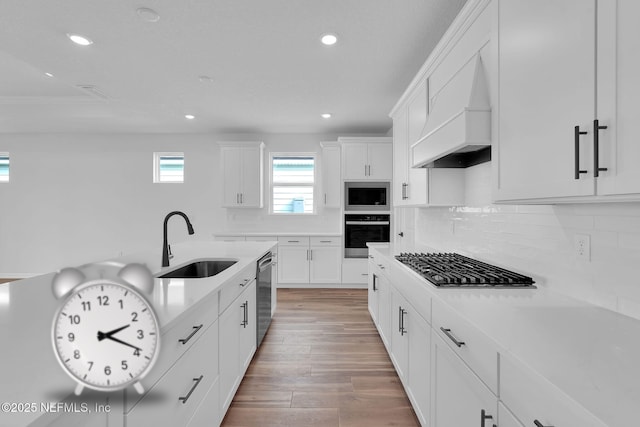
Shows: h=2 m=19
